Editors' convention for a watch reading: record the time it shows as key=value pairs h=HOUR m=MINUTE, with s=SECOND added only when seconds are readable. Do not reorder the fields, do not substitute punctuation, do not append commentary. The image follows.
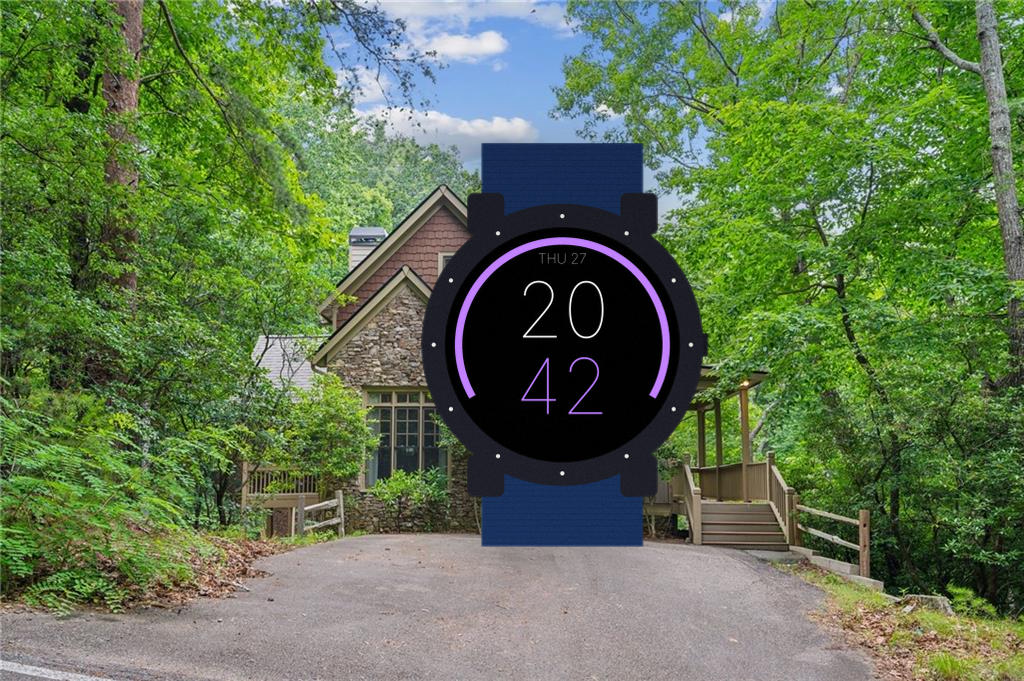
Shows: h=20 m=42
